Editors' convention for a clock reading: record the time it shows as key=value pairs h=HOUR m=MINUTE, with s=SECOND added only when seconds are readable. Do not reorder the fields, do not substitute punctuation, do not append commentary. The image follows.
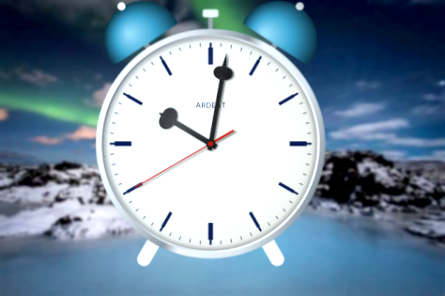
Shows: h=10 m=1 s=40
